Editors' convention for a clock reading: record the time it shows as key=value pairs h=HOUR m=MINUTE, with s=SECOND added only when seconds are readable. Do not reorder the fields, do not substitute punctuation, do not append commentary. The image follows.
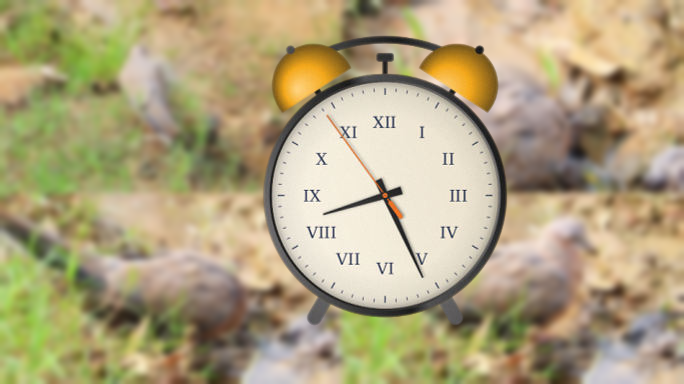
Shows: h=8 m=25 s=54
